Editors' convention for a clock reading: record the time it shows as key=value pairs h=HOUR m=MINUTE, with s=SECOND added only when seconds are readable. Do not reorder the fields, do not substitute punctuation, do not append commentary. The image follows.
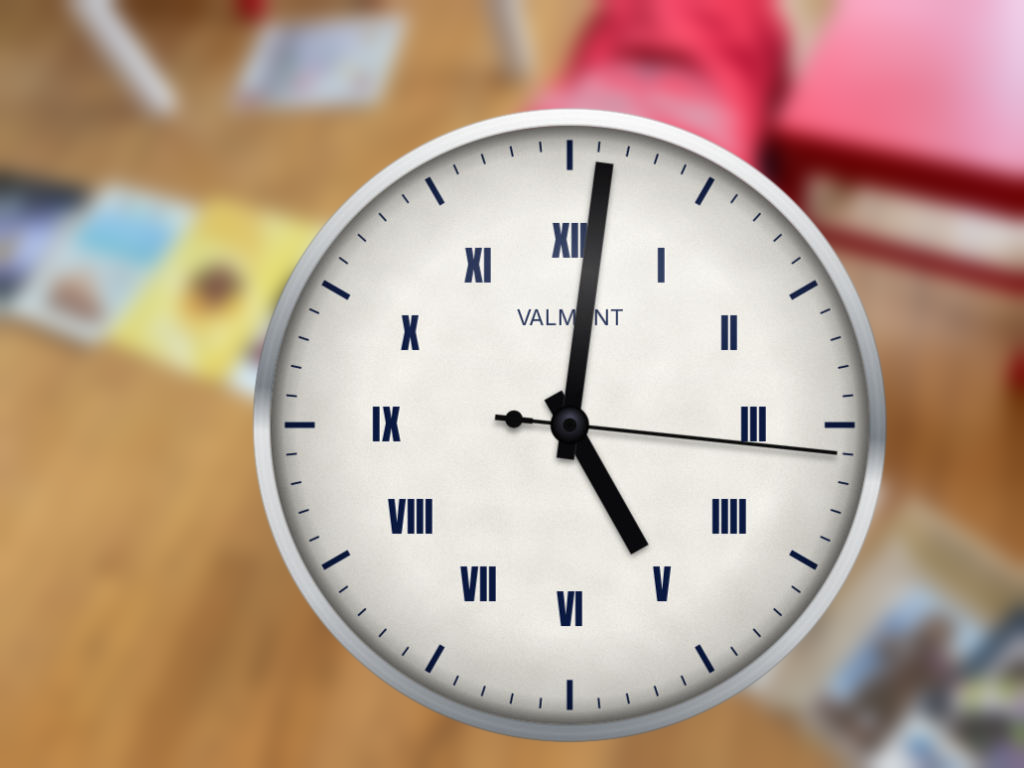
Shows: h=5 m=1 s=16
